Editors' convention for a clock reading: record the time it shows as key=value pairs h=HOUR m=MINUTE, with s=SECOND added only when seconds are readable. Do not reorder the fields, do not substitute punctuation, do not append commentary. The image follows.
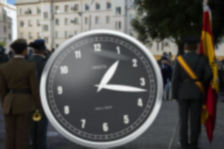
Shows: h=1 m=17
